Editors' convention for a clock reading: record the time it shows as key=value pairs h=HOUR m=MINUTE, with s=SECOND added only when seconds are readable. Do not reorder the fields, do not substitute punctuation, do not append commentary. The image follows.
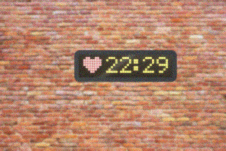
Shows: h=22 m=29
